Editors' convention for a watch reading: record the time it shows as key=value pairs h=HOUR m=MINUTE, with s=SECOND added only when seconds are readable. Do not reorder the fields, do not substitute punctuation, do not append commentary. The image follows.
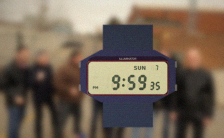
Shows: h=9 m=59 s=35
